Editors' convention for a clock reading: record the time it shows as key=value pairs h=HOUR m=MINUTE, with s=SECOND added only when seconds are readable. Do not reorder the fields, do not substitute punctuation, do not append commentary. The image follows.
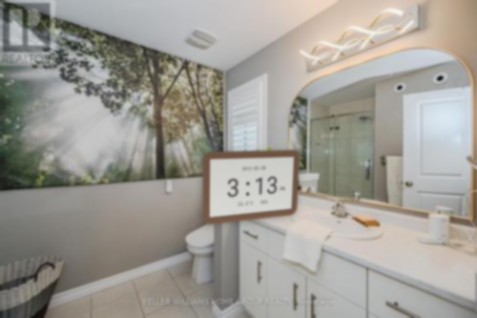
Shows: h=3 m=13
